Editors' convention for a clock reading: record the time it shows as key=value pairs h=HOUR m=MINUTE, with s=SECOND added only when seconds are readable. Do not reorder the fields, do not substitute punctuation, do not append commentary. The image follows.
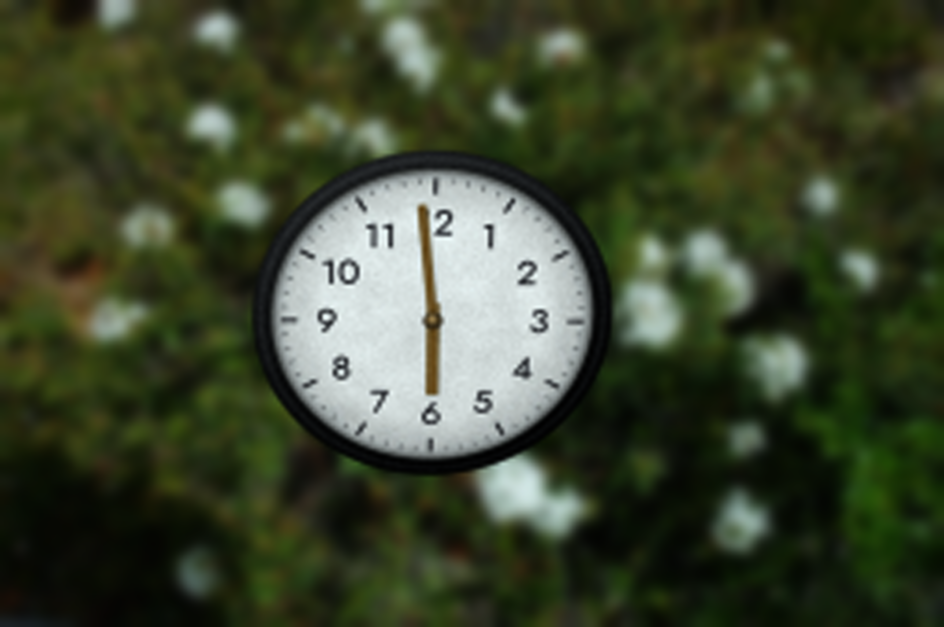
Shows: h=5 m=59
